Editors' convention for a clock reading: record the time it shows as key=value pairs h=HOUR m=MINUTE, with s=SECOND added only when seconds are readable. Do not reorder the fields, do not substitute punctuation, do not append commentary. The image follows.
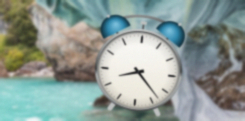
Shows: h=8 m=23
